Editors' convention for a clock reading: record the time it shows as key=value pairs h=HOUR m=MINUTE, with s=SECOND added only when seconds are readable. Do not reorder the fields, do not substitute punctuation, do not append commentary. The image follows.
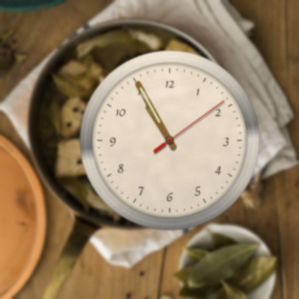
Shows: h=10 m=55 s=9
